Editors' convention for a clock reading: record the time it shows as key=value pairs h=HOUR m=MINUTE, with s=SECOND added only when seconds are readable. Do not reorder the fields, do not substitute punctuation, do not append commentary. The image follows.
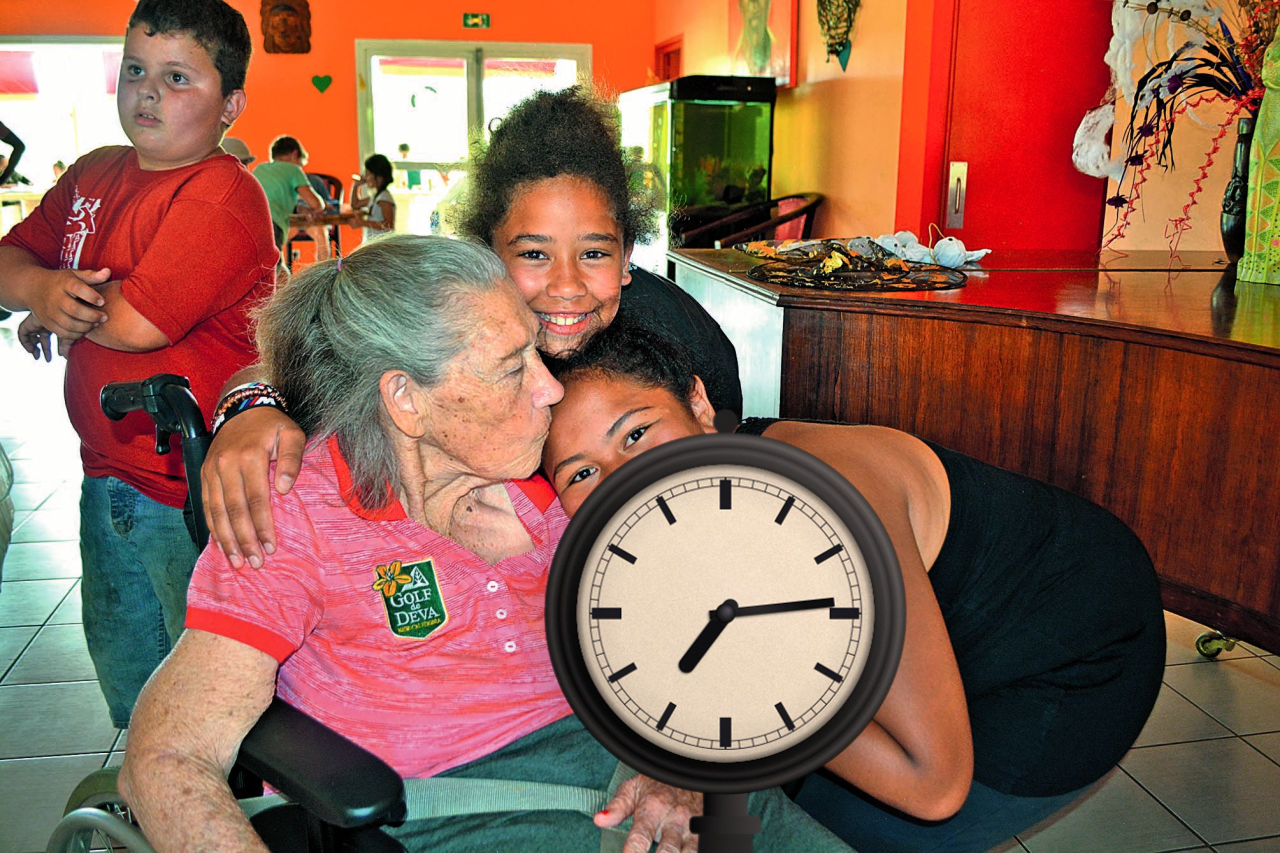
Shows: h=7 m=14
